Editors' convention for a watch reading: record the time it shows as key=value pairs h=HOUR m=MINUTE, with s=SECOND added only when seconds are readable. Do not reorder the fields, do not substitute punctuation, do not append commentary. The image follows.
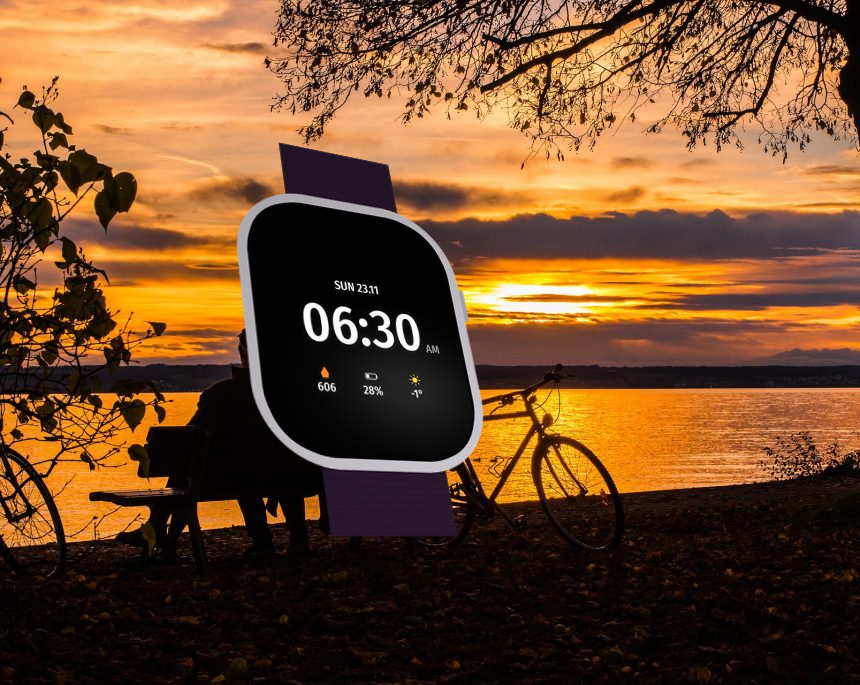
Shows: h=6 m=30
